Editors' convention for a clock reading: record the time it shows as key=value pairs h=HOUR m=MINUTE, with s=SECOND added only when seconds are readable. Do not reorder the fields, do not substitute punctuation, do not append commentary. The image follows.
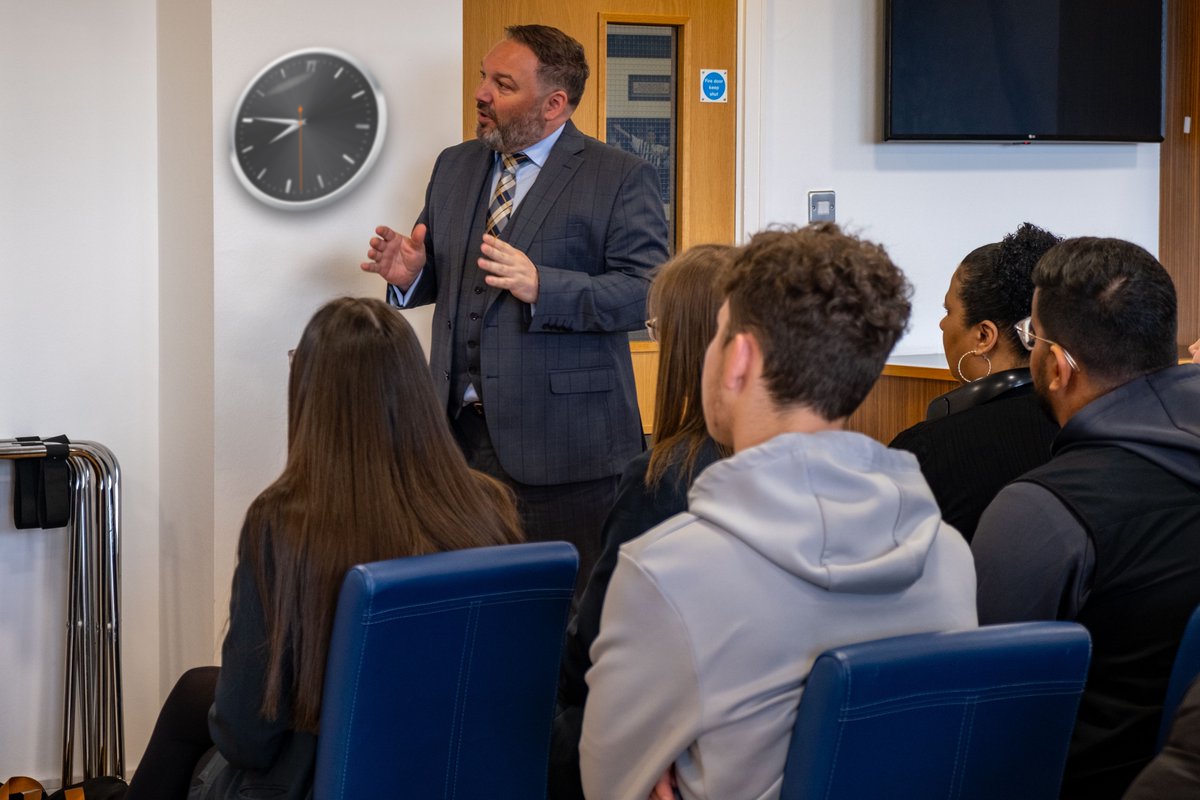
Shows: h=7 m=45 s=28
